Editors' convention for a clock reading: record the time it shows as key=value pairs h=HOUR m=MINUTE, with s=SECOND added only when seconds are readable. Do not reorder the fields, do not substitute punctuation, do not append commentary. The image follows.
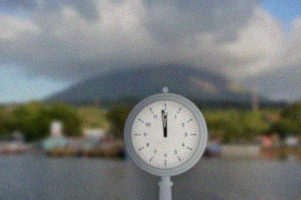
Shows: h=11 m=59
